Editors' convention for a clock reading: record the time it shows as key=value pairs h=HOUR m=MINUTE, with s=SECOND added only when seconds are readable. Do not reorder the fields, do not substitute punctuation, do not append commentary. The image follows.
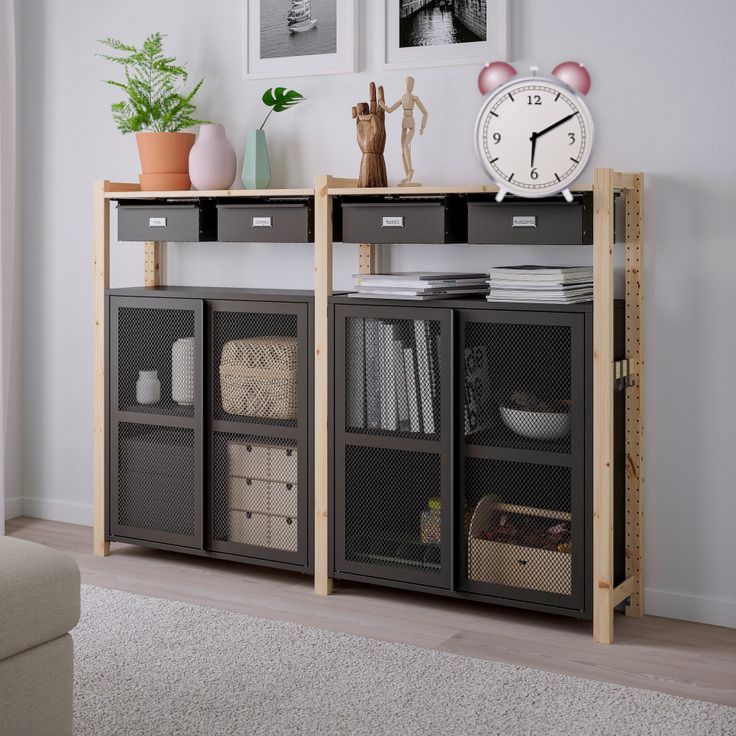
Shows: h=6 m=10
